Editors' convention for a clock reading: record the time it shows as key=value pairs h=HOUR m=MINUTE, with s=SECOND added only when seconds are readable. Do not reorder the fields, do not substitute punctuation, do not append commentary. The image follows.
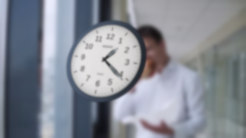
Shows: h=1 m=21
